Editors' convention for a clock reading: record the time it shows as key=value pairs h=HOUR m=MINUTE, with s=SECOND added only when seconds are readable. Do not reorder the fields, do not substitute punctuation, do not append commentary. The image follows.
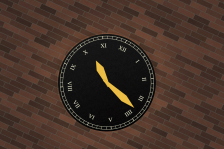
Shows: h=10 m=18
